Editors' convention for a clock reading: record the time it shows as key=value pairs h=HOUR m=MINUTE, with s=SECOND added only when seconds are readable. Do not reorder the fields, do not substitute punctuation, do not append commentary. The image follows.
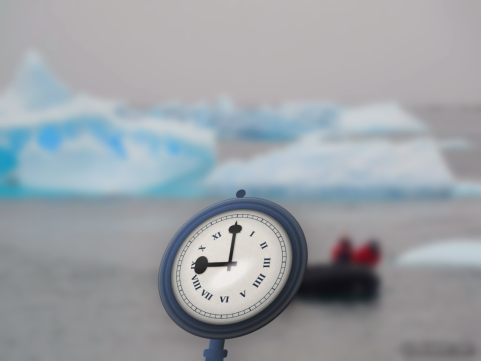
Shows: h=9 m=0
